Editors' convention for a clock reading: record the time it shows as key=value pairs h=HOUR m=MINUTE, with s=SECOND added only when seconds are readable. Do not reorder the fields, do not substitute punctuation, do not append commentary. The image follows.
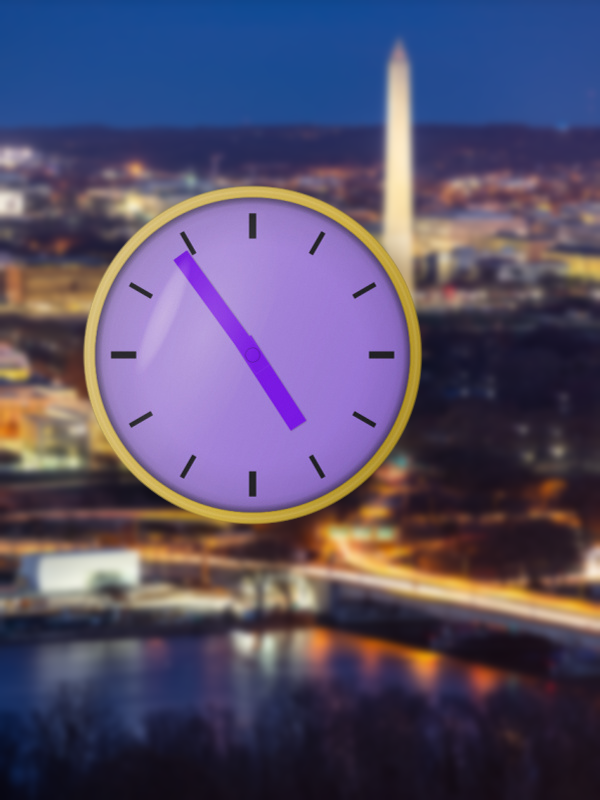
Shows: h=4 m=54
